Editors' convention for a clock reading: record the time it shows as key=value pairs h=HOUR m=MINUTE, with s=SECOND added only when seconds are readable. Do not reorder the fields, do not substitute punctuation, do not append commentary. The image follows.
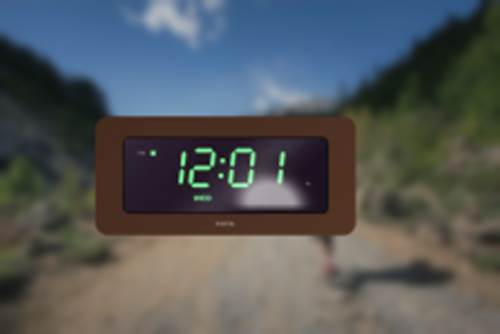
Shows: h=12 m=1
